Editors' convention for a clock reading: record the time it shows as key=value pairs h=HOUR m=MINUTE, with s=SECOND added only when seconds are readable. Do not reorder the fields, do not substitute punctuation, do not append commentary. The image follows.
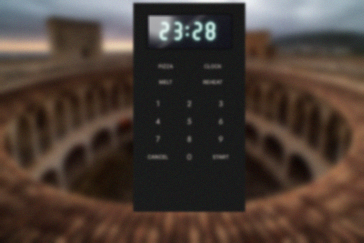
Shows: h=23 m=28
